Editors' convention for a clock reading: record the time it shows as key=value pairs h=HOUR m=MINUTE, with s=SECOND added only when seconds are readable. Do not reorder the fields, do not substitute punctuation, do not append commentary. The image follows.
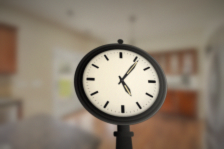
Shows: h=5 m=6
